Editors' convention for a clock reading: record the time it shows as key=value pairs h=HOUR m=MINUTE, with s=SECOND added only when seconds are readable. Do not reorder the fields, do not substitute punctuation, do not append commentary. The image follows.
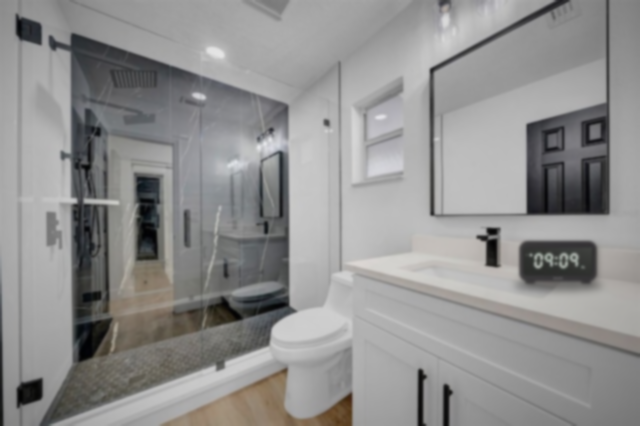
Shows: h=9 m=9
